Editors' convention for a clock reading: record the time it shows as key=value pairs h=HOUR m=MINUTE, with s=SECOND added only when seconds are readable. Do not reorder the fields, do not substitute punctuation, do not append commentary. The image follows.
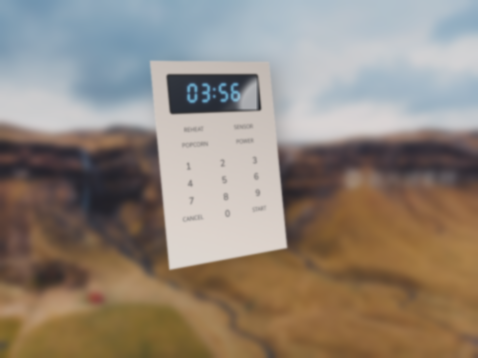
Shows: h=3 m=56
